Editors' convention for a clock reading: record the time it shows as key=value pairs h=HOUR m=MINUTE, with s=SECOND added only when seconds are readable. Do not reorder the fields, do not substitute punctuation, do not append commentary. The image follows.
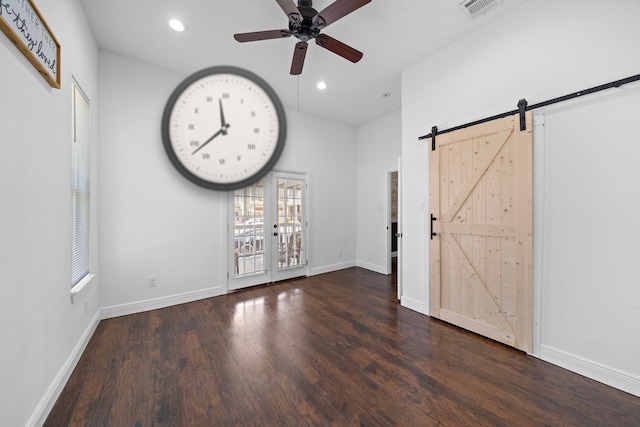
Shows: h=11 m=38
